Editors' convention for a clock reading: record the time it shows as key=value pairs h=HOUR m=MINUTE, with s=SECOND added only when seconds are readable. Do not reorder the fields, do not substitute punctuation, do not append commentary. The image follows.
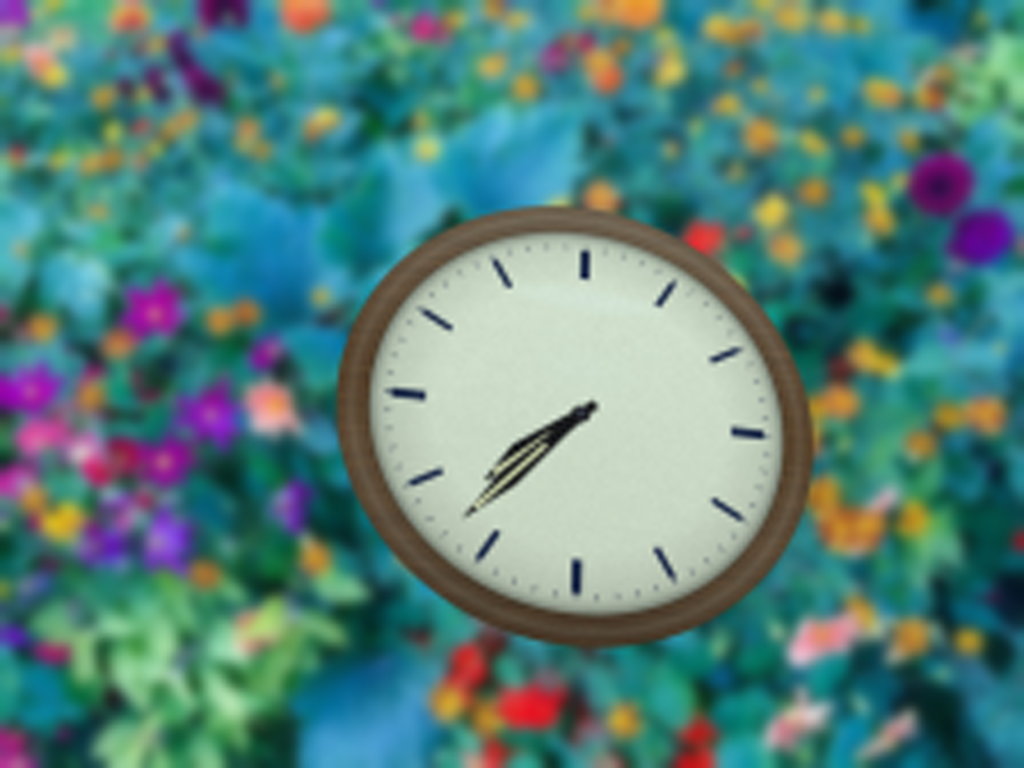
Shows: h=7 m=37
